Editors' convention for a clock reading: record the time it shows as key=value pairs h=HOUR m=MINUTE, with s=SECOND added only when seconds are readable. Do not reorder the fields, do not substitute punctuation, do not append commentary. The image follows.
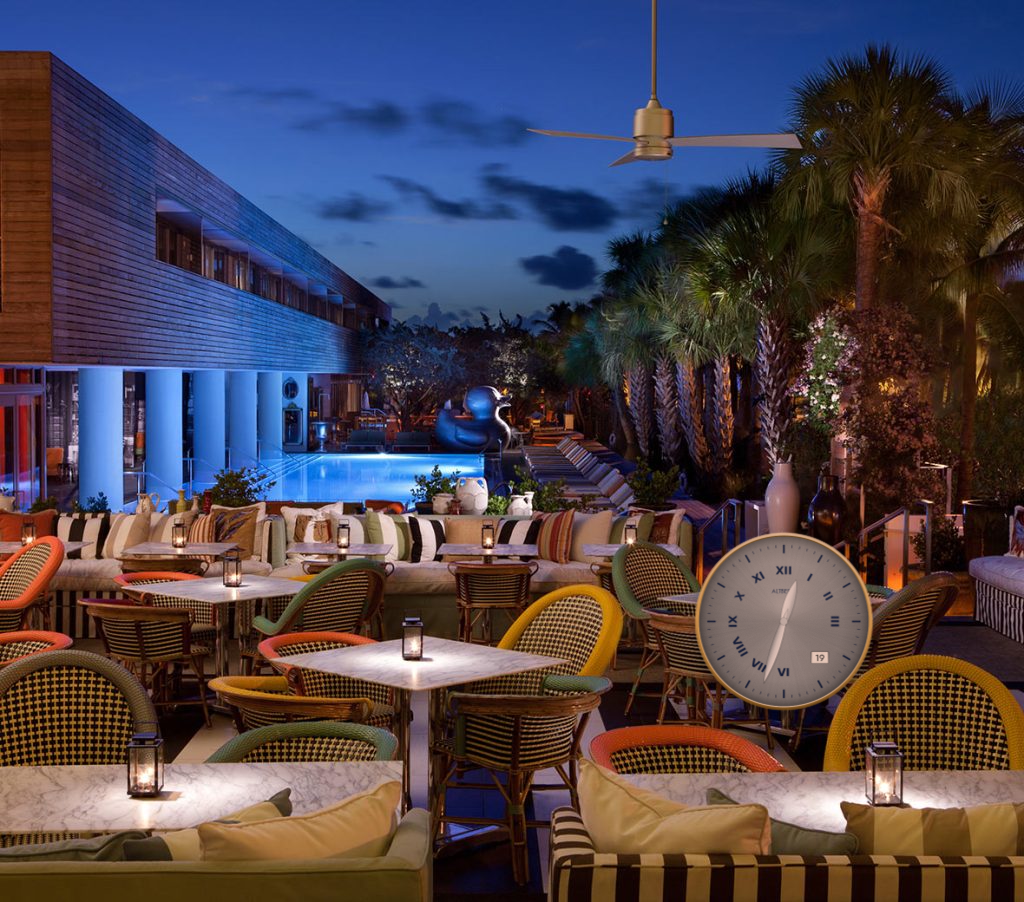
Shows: h=12 m=33
